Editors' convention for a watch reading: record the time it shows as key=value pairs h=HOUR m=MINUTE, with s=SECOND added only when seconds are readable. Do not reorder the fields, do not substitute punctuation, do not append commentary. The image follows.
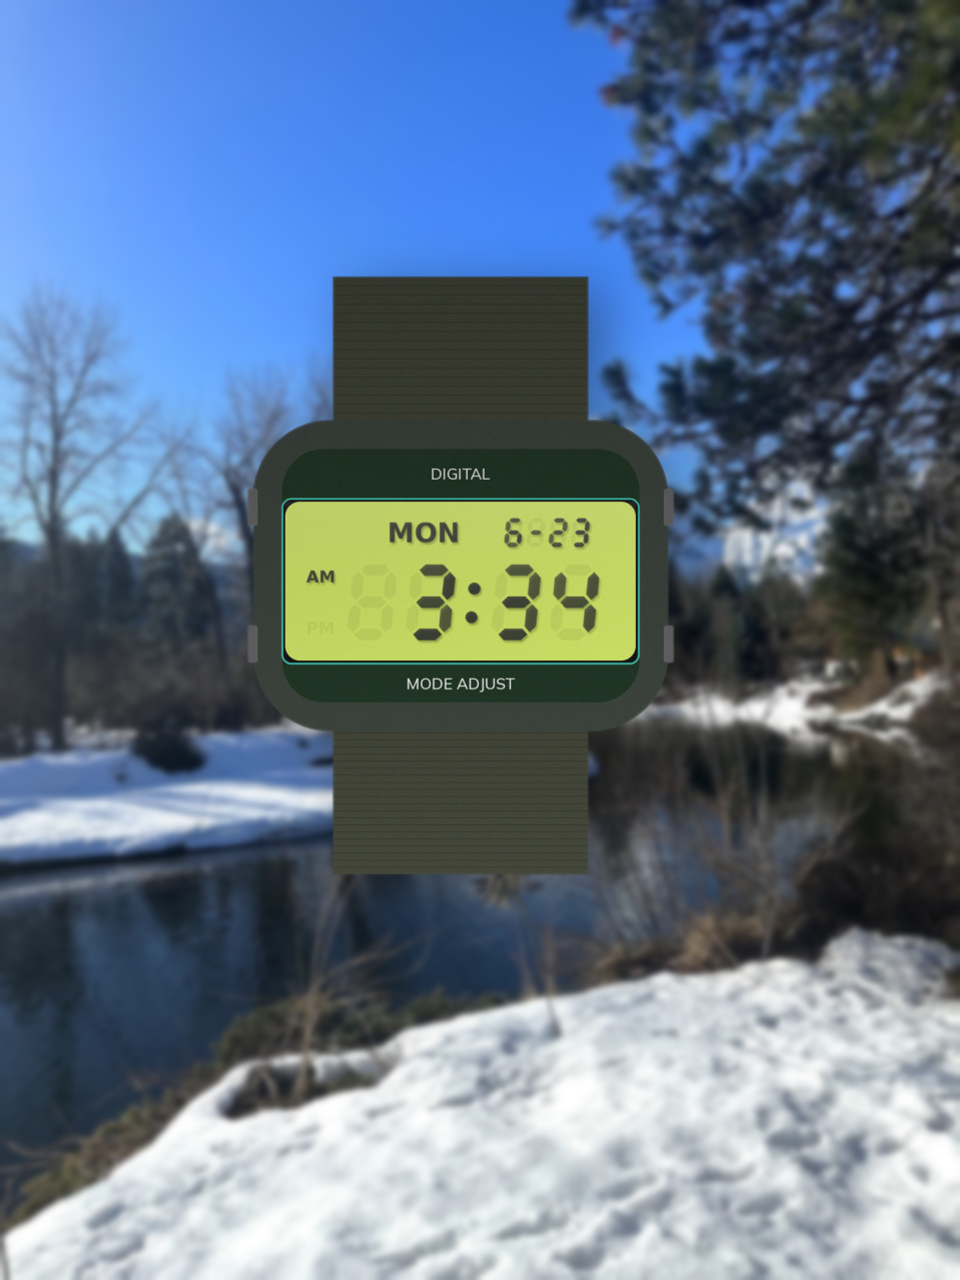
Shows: h=3 m=34
